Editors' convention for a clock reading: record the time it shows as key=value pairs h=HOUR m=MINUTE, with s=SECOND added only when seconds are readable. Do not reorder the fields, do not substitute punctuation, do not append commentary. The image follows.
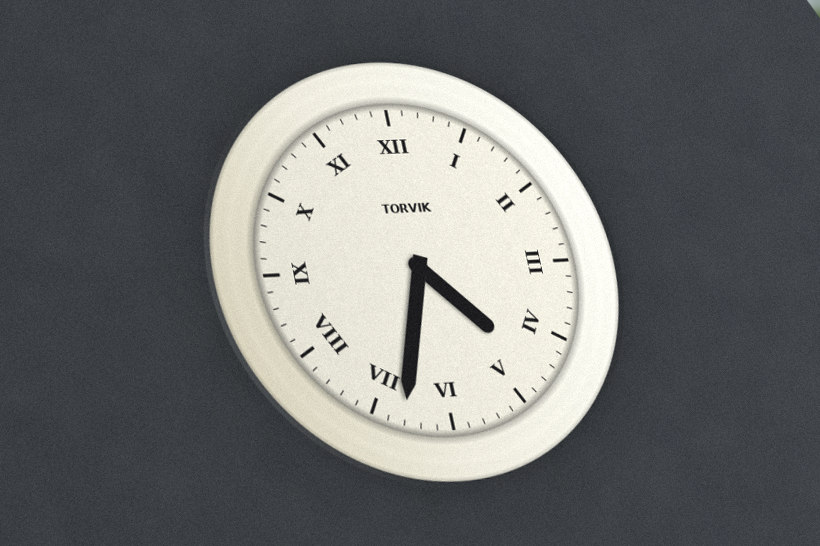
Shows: h=4 m=33
